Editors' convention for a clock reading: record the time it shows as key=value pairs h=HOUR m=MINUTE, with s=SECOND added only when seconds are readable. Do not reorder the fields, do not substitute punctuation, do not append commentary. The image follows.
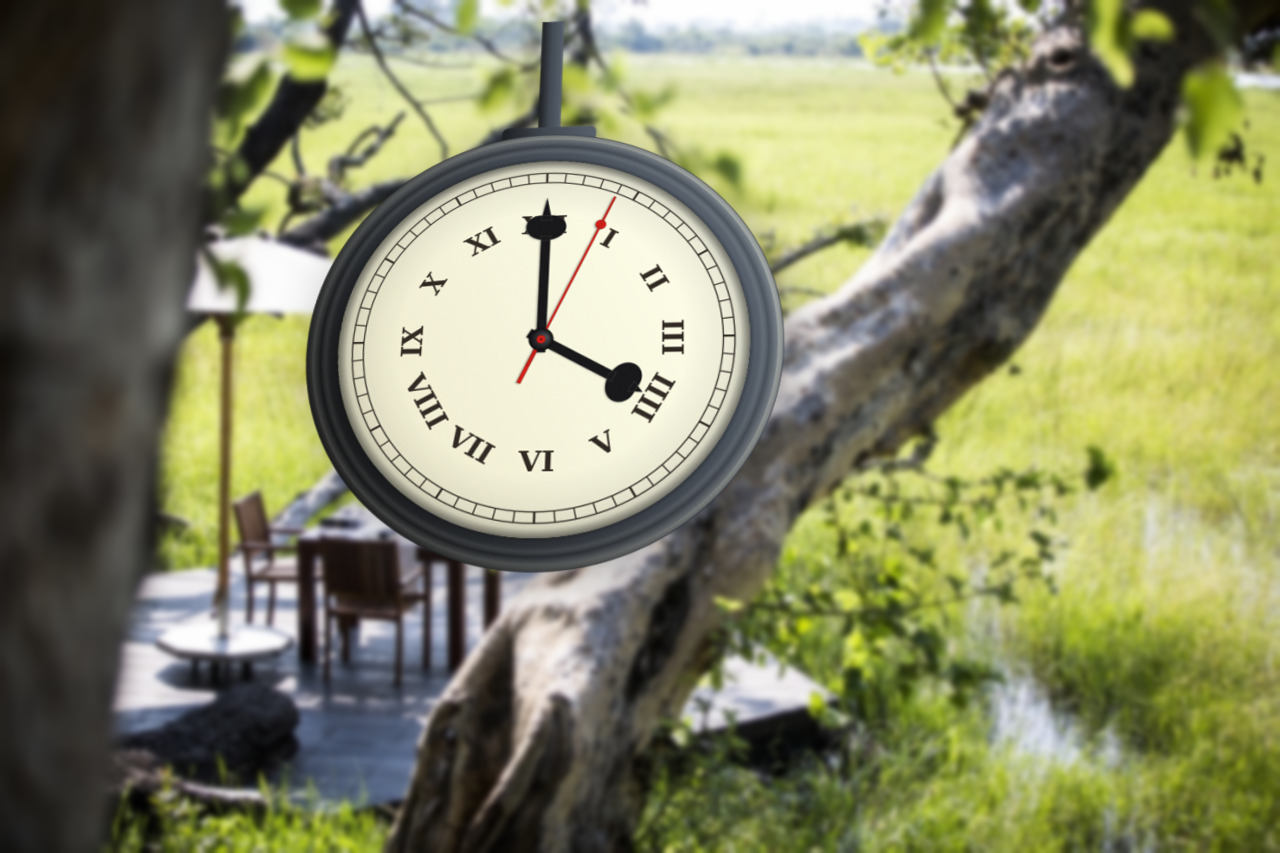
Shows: h=4 m=0 s=4
